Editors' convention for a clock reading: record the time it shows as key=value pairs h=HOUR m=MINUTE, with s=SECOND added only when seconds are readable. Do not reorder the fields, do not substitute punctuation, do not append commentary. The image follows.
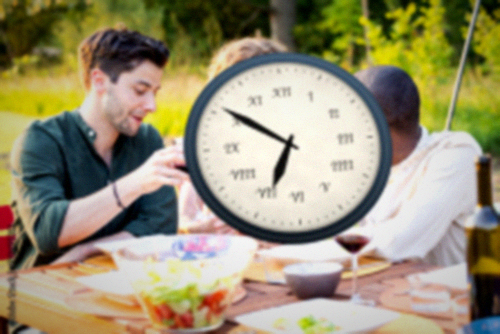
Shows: h=6 m=51
